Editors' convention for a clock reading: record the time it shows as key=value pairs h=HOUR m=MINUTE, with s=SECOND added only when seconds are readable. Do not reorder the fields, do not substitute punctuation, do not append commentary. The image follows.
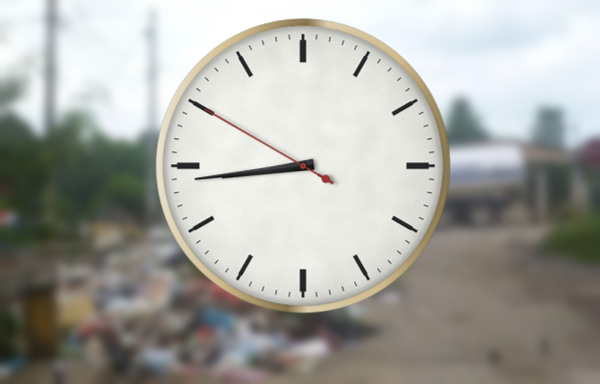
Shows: h=8 m=43 s=50
